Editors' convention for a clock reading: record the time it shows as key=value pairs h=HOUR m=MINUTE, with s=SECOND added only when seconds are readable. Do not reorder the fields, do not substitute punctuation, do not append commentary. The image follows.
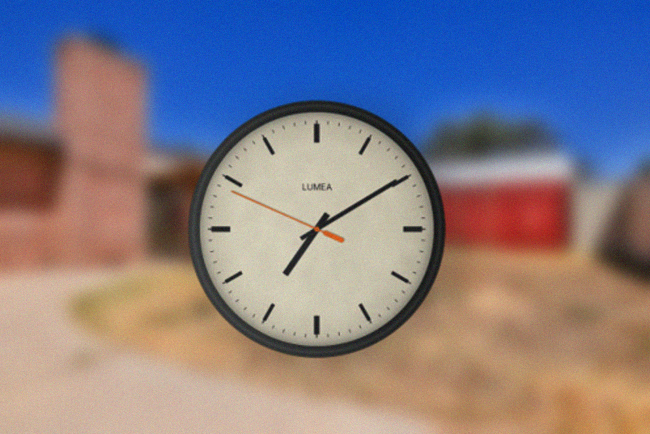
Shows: h=7 m=9 s=49
